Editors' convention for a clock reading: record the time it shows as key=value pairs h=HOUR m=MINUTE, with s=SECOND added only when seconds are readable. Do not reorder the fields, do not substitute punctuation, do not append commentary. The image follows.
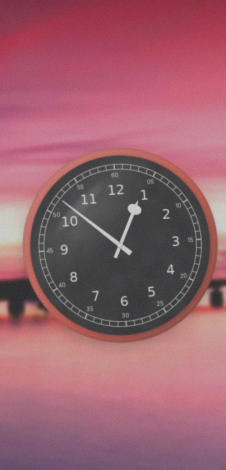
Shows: h=12 m=52
